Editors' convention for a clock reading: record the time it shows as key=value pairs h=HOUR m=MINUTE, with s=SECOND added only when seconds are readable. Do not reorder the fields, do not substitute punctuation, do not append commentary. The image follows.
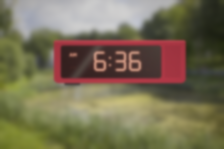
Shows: h=6 m=36
